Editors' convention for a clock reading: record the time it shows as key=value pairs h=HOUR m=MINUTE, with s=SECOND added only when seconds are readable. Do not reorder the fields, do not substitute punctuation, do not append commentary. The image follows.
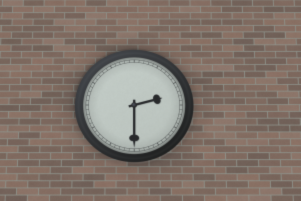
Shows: h=2 m=30
